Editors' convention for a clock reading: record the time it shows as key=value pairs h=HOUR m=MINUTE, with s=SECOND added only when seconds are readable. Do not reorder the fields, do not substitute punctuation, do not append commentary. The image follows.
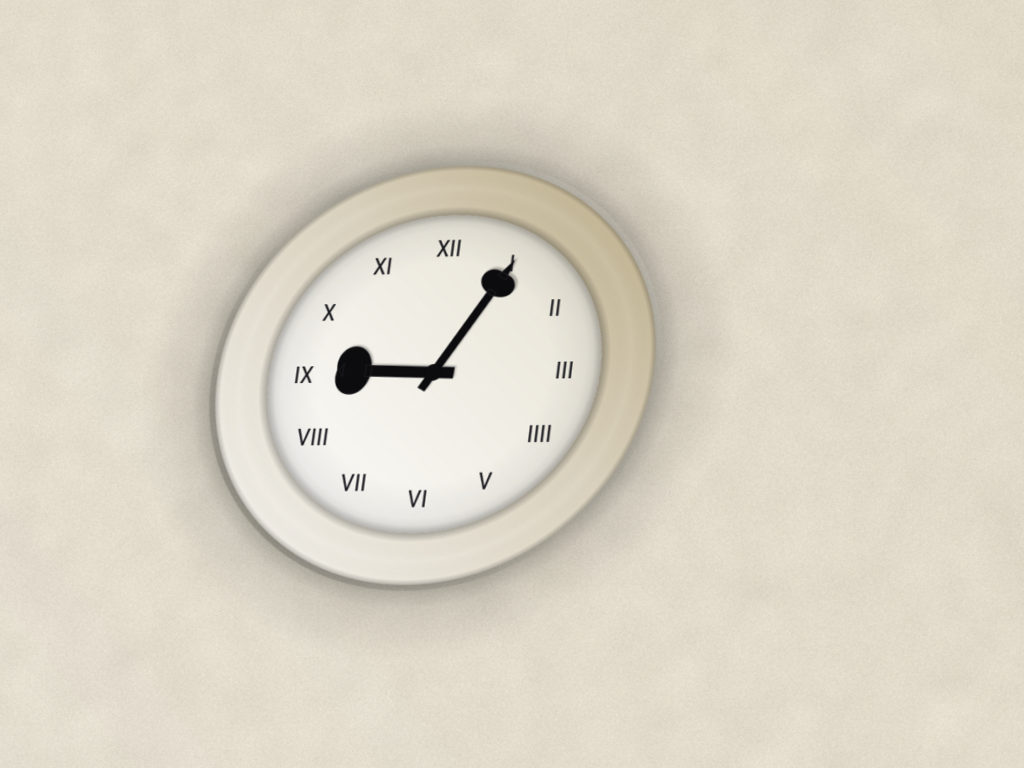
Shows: h=9 m=5
